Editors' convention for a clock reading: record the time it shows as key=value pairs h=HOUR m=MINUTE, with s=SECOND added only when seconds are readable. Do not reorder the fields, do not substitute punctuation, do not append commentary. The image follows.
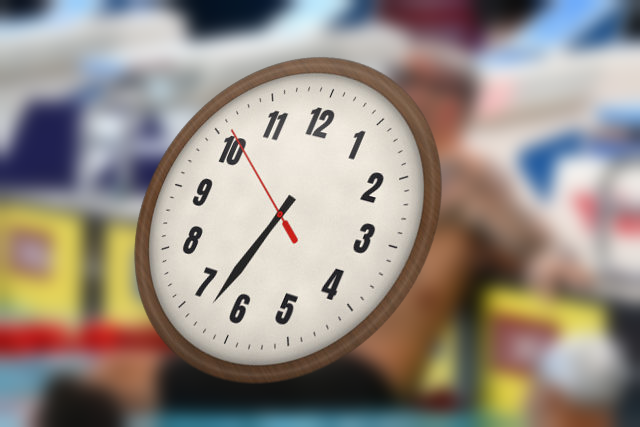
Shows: h=6 m=32 s=51
